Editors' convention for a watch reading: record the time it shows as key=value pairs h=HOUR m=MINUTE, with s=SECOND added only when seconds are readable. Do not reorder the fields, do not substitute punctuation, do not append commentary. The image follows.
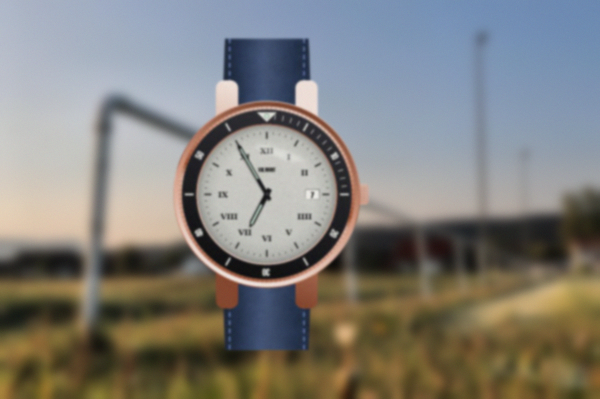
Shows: h=6 m=55
